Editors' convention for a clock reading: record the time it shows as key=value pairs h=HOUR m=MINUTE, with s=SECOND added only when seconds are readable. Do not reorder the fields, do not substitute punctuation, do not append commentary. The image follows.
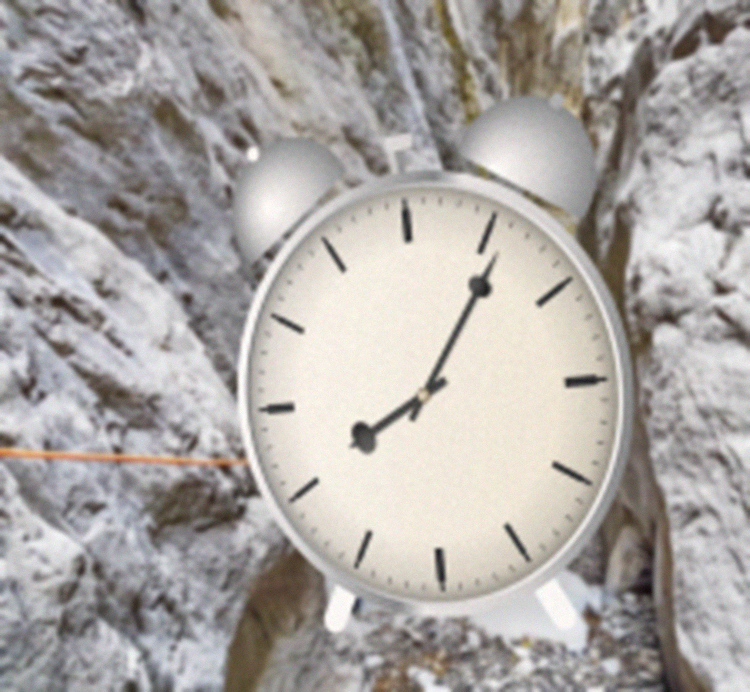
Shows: h=8 m=6
